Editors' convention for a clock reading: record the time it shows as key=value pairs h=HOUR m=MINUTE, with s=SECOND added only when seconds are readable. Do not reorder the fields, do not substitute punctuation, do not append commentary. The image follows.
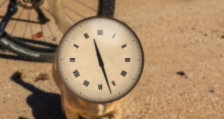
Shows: h=11 m=27
